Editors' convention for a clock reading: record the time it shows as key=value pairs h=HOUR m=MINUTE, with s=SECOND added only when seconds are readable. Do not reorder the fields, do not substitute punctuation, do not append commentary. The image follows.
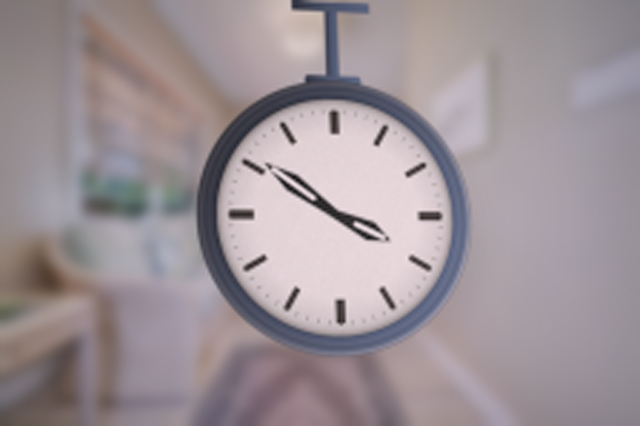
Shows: h=3 m=51
